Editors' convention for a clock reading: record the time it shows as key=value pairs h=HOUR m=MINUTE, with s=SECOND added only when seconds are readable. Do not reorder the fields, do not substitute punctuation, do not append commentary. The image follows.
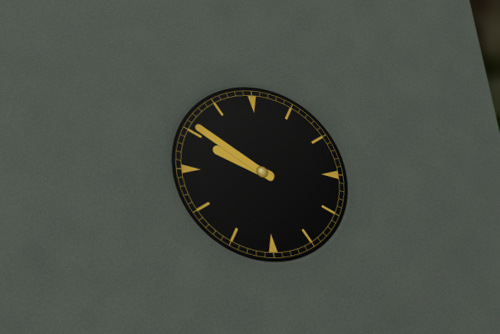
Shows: h=9 m=51
